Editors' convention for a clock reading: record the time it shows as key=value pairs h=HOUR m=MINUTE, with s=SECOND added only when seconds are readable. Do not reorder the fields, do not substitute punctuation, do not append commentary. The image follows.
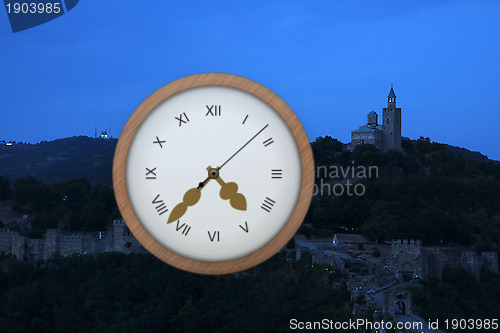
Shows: h=4 m=37 s=8
